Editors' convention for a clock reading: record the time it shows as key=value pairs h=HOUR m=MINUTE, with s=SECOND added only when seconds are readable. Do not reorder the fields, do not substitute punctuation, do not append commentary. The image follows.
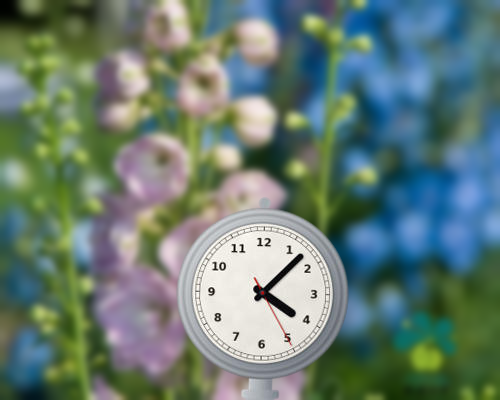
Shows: h=4 m=7 s=25
